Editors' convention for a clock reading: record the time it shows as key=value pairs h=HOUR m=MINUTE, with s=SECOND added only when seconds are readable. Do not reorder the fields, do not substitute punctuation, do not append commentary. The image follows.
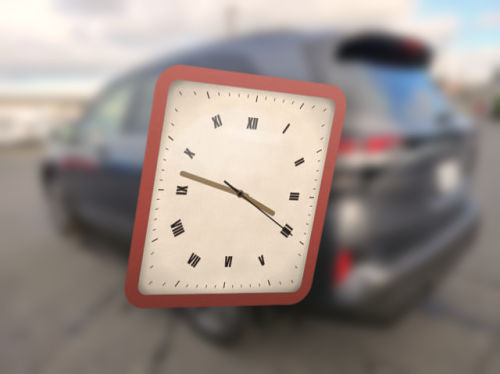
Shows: h=3 m=47 s=20
